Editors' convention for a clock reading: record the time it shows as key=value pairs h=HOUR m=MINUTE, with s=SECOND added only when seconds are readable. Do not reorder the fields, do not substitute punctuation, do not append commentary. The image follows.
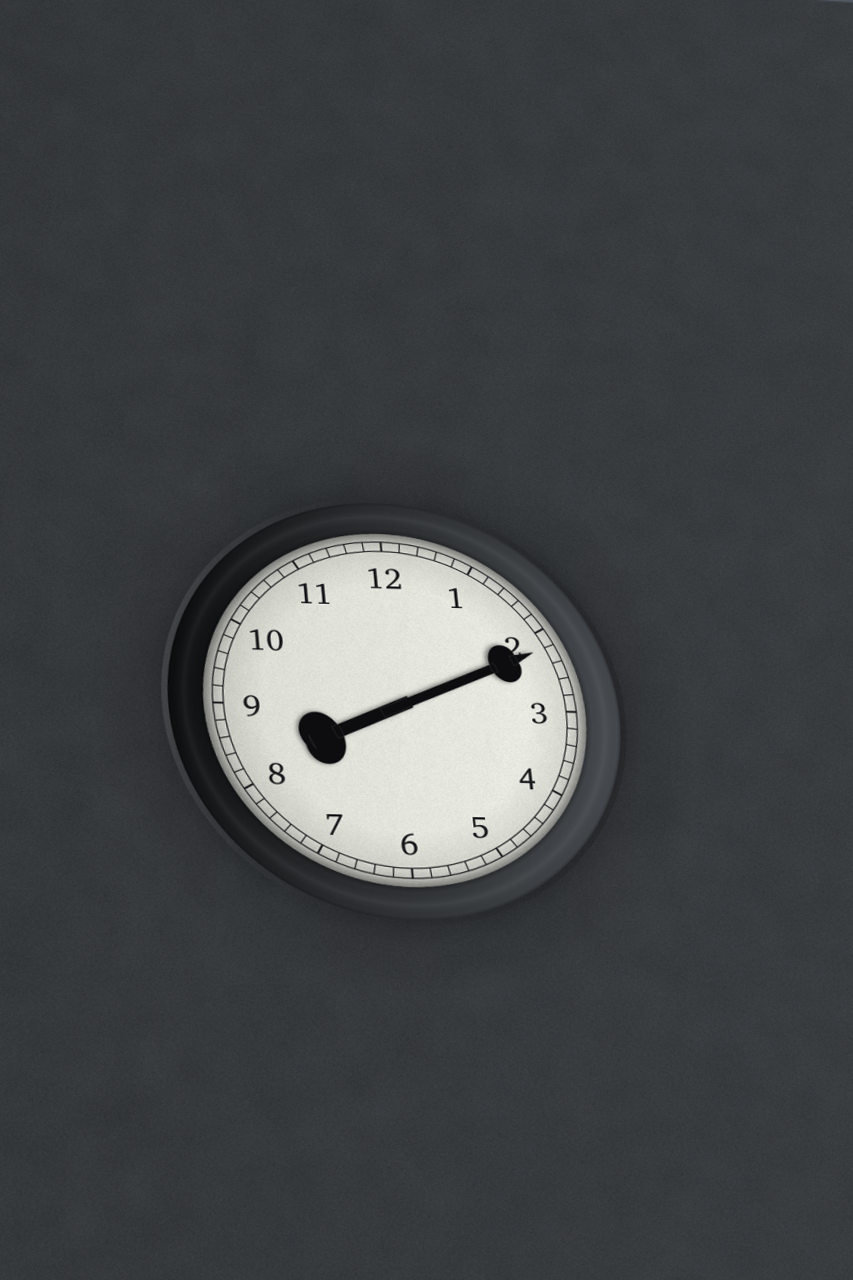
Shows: h=8 m=11
